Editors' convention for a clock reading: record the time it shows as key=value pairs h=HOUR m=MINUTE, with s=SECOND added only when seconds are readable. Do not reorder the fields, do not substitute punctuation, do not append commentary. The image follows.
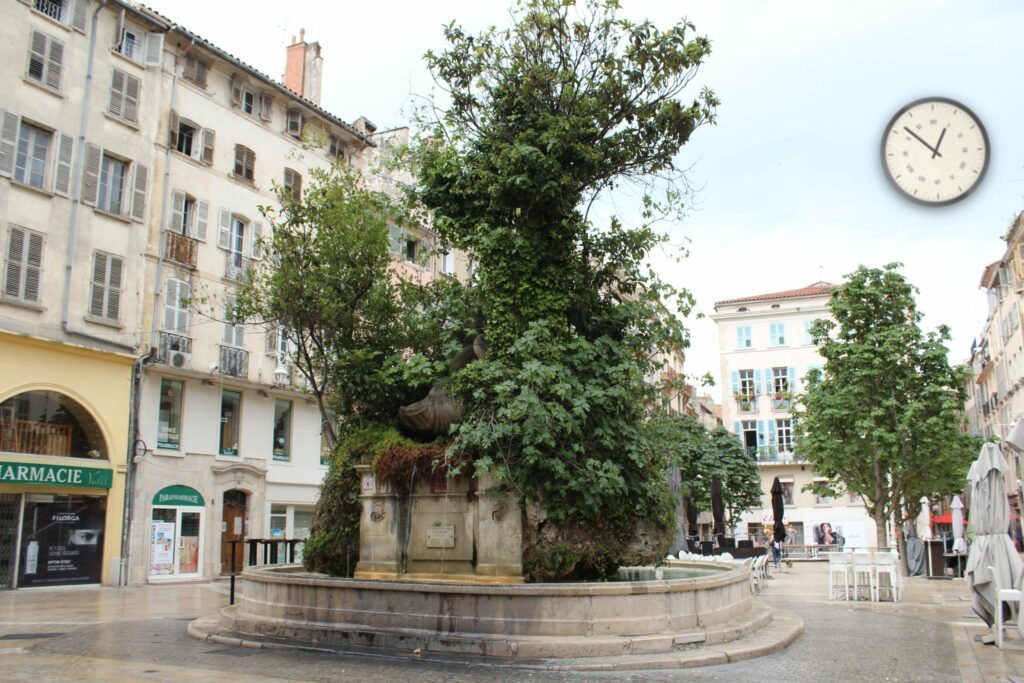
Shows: h=12 m=52
